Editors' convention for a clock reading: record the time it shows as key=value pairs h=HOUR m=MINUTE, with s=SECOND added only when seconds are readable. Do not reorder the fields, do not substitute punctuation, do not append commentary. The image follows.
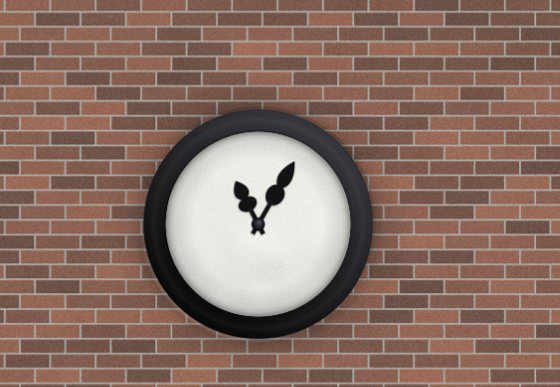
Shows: h=11 m=5
